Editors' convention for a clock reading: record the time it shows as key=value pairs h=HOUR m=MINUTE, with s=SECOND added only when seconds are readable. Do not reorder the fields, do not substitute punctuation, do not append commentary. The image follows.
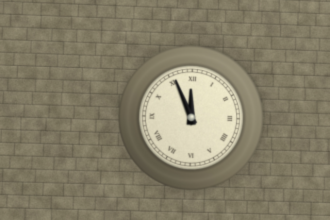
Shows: h=11 m=56
